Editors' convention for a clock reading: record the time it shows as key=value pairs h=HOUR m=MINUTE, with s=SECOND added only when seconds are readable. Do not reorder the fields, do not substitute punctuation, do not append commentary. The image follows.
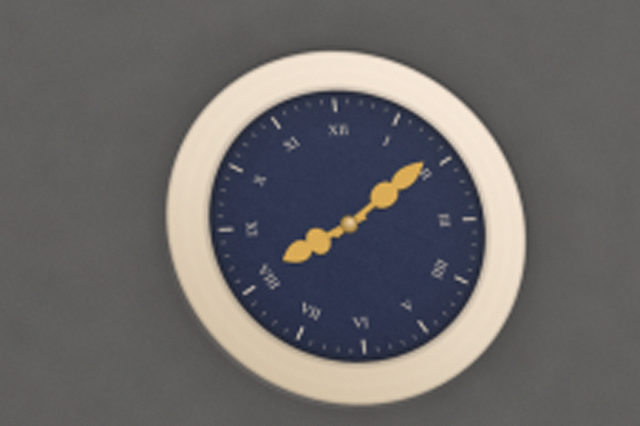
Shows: h=8 m=9
